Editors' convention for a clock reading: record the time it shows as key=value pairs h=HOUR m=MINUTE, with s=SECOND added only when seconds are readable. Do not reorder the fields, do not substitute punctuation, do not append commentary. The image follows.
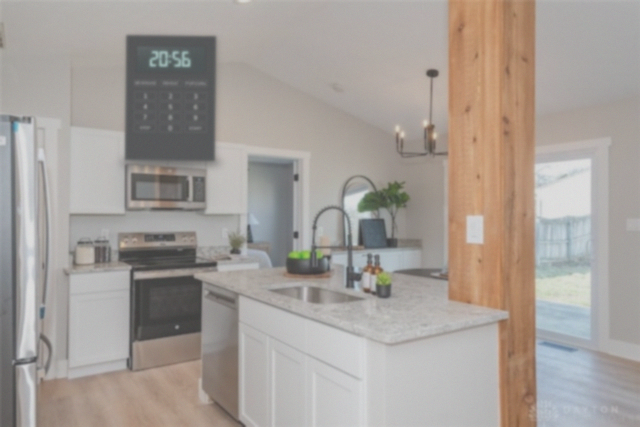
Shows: h=20 m=56
